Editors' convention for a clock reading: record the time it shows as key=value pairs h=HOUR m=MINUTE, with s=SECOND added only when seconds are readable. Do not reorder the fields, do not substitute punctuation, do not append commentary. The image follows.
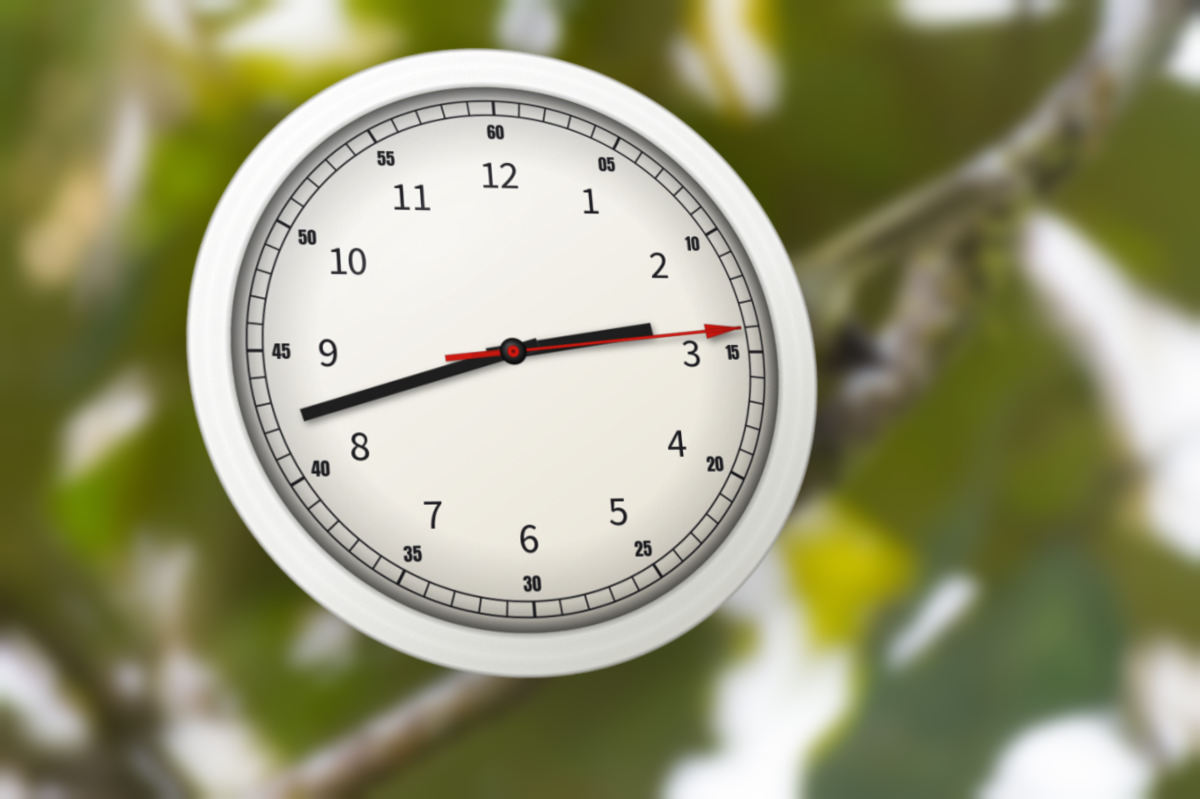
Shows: h=2 m=42 s=14
